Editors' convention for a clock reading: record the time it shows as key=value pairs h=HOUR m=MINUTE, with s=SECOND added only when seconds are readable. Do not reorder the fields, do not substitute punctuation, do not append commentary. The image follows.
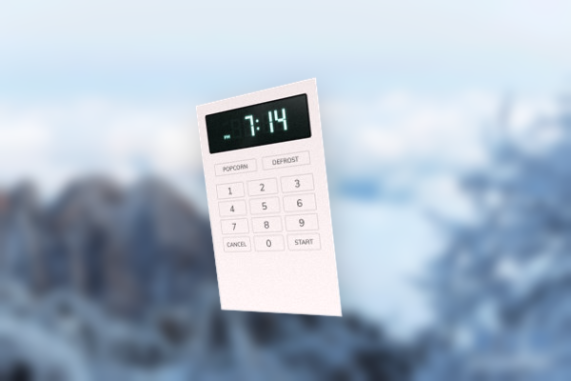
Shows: h=7 m=14
